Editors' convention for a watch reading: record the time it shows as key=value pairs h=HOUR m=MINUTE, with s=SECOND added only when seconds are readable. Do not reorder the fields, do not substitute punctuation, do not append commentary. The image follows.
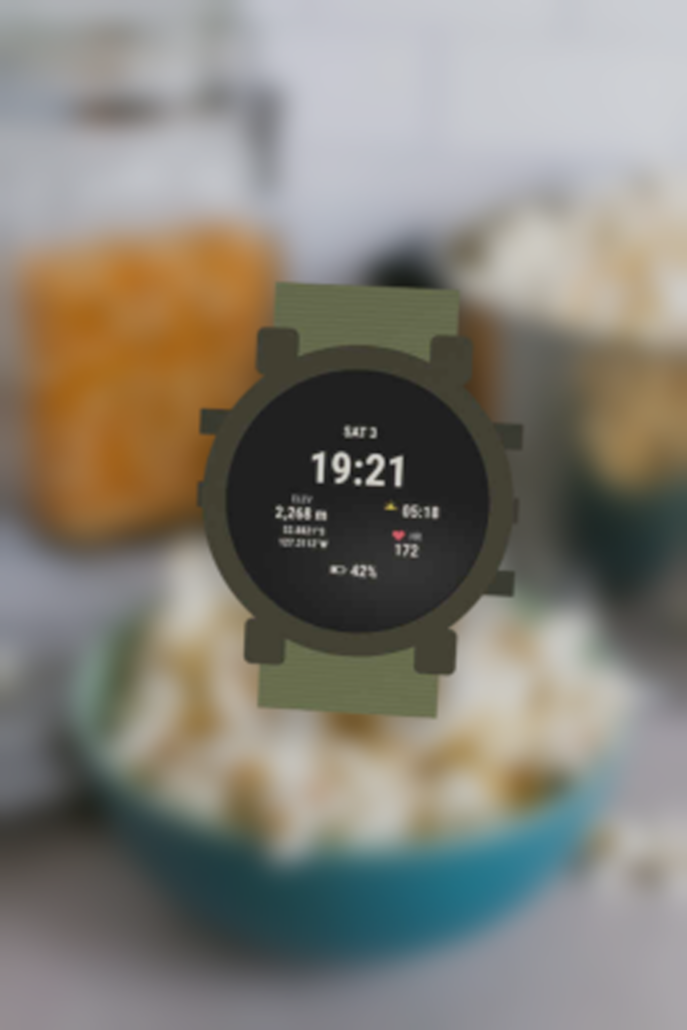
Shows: h=19 m=21
